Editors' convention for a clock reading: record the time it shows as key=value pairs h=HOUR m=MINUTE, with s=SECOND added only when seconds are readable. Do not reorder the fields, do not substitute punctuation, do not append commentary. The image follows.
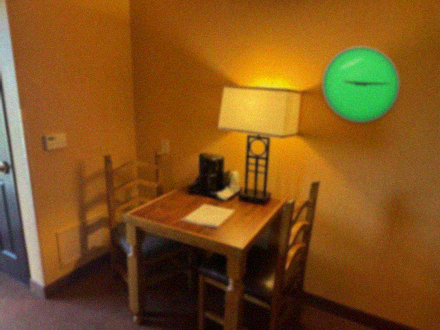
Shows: h=9 m=15
